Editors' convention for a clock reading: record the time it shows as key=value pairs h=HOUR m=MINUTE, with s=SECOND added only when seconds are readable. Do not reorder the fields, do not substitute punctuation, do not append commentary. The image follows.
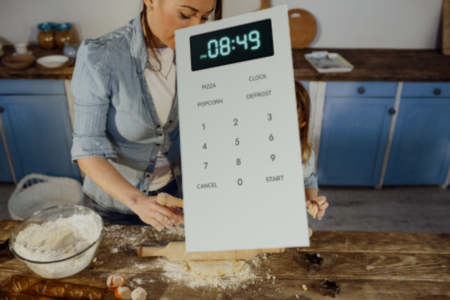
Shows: h=8 m=49
